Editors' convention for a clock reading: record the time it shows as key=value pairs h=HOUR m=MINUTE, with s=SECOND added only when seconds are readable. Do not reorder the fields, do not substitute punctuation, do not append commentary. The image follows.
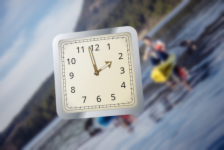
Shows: h=1 m=58
